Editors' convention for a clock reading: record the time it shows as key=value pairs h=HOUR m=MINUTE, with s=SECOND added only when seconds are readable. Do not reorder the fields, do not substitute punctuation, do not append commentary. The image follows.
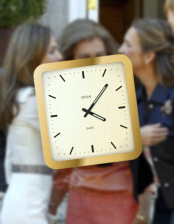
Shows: h=4 m=7
